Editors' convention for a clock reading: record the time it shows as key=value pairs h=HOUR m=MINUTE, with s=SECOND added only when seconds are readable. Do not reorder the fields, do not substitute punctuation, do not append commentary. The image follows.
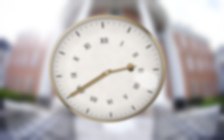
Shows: h=2 m=40
